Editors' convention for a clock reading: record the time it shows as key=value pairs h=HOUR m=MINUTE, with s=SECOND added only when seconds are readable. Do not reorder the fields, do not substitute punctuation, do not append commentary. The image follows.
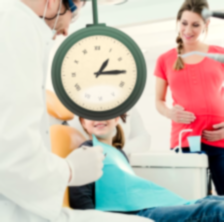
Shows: h=1 m=15
